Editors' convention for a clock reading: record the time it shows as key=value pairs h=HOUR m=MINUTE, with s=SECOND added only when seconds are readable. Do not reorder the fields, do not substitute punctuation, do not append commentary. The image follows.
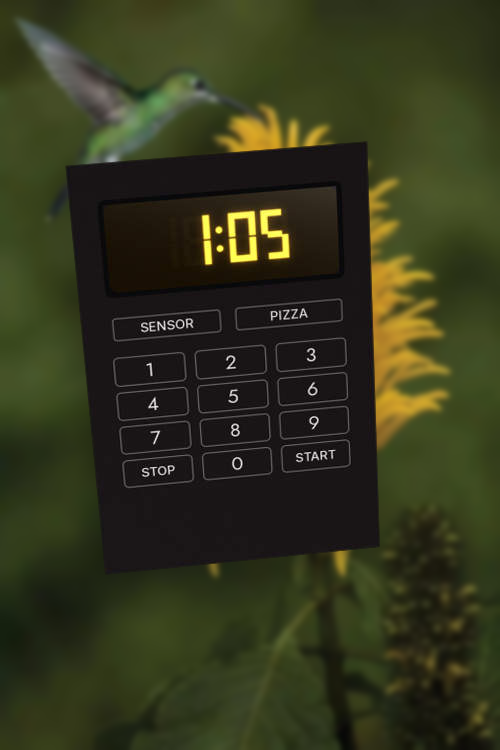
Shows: h=1 m=5
